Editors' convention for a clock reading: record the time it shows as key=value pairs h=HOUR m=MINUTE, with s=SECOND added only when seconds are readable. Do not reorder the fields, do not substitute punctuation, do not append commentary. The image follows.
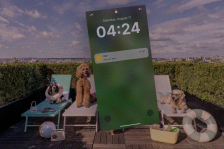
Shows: h=4 m=24
